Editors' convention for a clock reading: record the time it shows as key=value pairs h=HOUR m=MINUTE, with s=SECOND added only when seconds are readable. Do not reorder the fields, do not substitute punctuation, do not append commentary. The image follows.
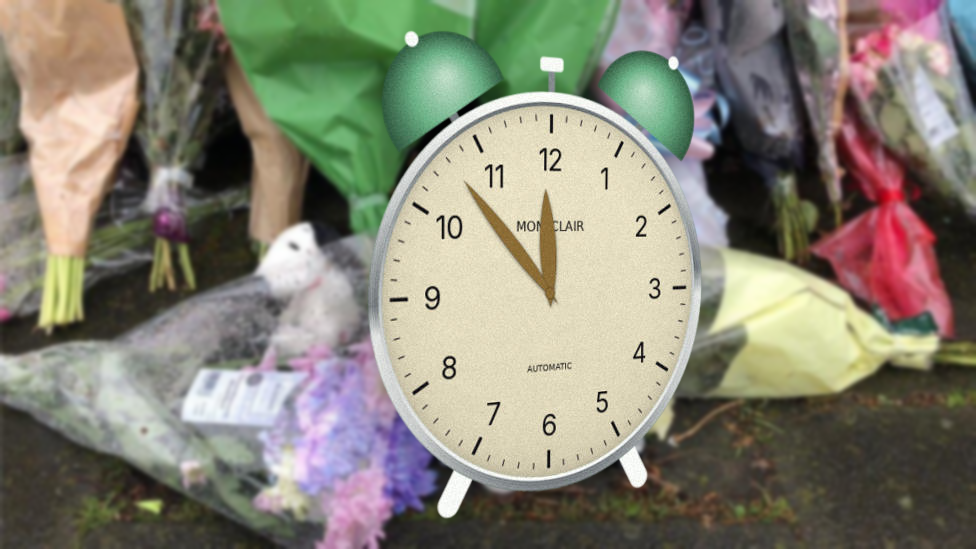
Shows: h=11 m=53
